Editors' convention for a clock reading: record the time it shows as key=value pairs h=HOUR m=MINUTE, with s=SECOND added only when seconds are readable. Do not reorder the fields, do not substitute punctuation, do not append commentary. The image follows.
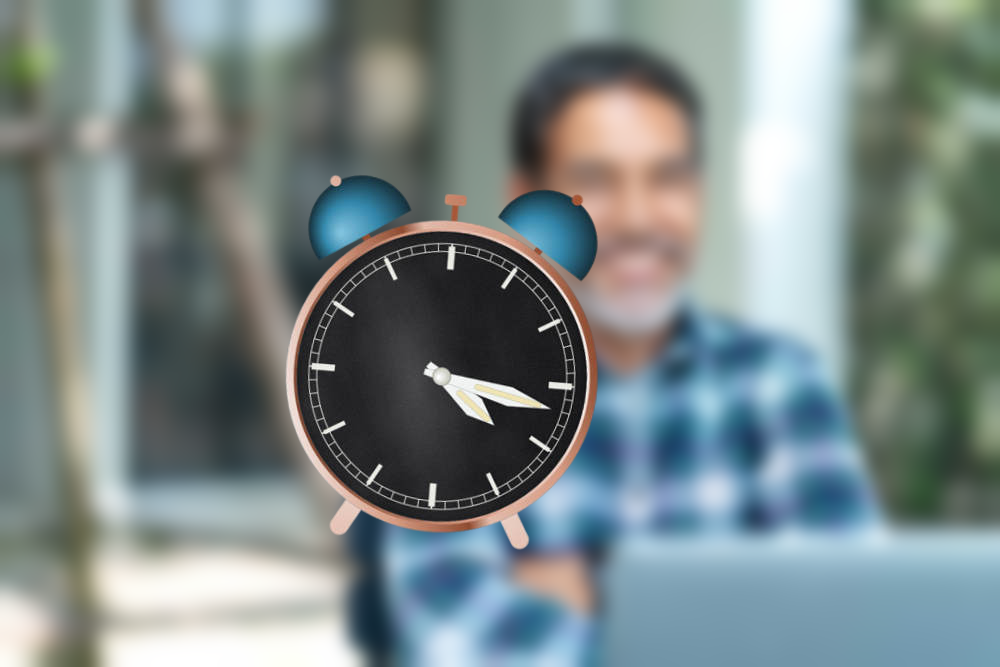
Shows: h=4 m=17
